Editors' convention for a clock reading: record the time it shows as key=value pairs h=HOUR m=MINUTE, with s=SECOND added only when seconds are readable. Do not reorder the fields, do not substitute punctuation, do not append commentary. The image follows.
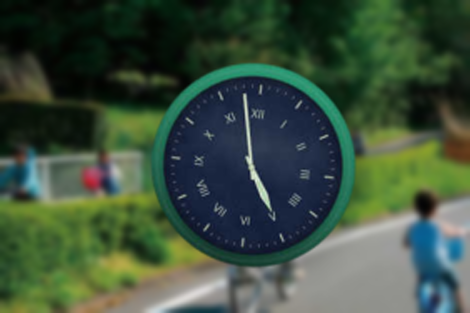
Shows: h=4 m=58
